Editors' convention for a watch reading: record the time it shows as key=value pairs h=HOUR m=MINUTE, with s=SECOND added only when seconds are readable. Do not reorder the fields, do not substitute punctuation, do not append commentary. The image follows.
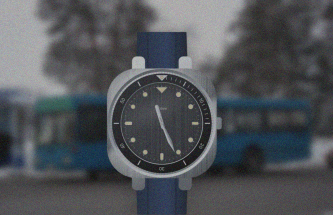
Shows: h=11 m=26
